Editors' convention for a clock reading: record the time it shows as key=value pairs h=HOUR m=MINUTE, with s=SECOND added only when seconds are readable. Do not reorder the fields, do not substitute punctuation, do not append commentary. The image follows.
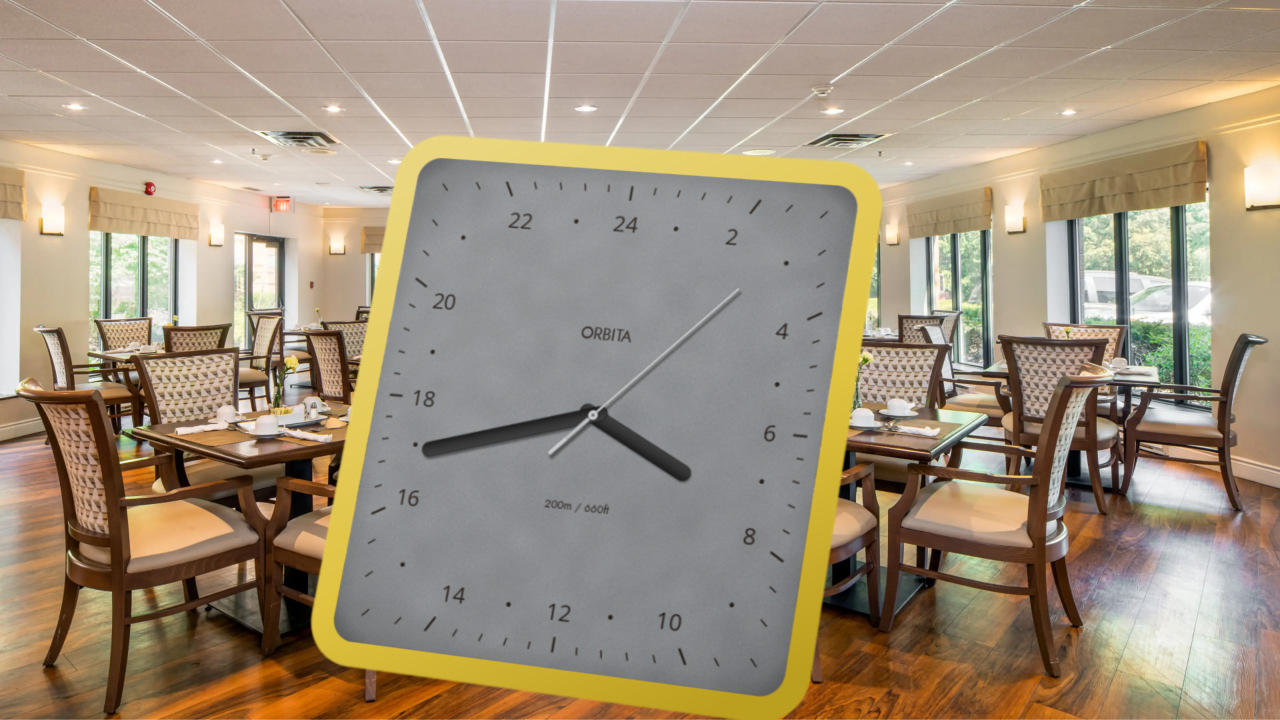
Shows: h=7 m=42 s=7
